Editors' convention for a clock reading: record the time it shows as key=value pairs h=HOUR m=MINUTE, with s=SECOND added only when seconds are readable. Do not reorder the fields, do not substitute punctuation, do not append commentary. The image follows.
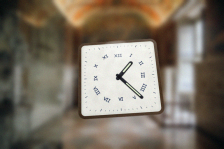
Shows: h=1 m=23
